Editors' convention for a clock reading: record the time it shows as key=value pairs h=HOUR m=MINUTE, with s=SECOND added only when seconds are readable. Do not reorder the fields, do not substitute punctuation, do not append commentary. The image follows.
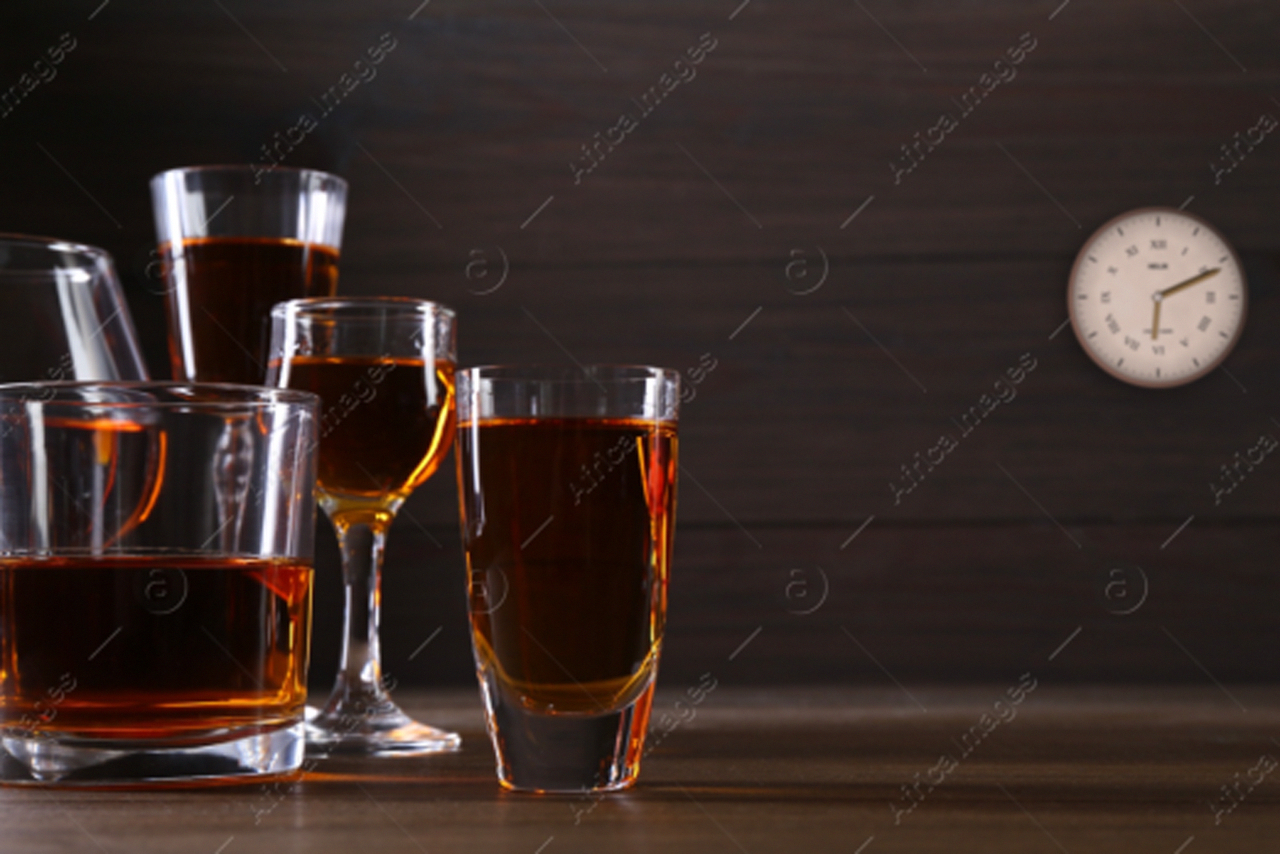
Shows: h=6 m=11
